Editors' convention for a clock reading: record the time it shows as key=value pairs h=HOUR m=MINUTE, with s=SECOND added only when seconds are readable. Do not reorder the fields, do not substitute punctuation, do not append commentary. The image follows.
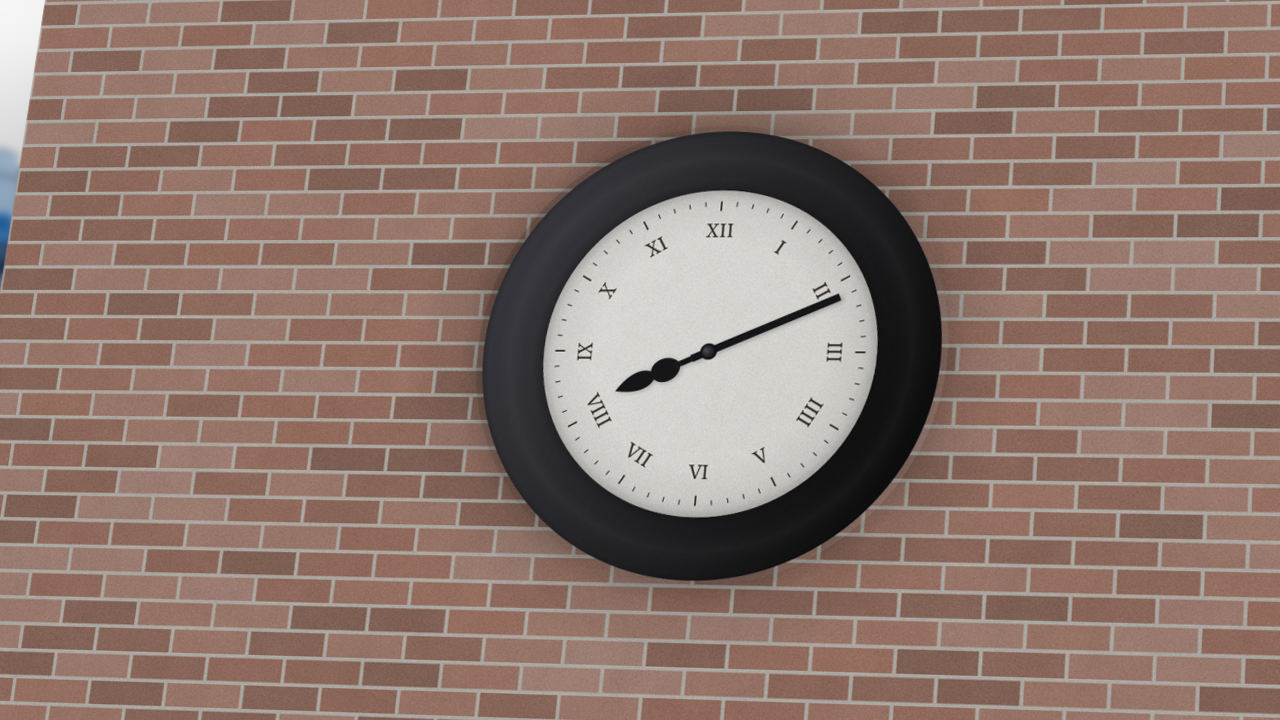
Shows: h=8 m=11
